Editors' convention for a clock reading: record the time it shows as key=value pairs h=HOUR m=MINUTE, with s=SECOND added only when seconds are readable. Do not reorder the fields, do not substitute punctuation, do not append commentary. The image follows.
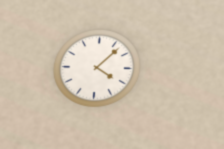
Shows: h=4 m=7
